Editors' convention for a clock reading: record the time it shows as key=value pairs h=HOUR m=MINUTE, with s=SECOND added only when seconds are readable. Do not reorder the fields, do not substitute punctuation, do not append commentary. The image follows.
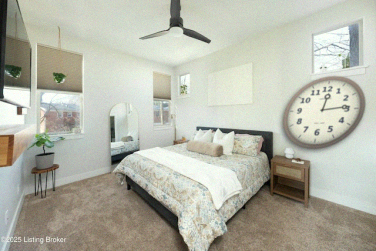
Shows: h=12 m=14
